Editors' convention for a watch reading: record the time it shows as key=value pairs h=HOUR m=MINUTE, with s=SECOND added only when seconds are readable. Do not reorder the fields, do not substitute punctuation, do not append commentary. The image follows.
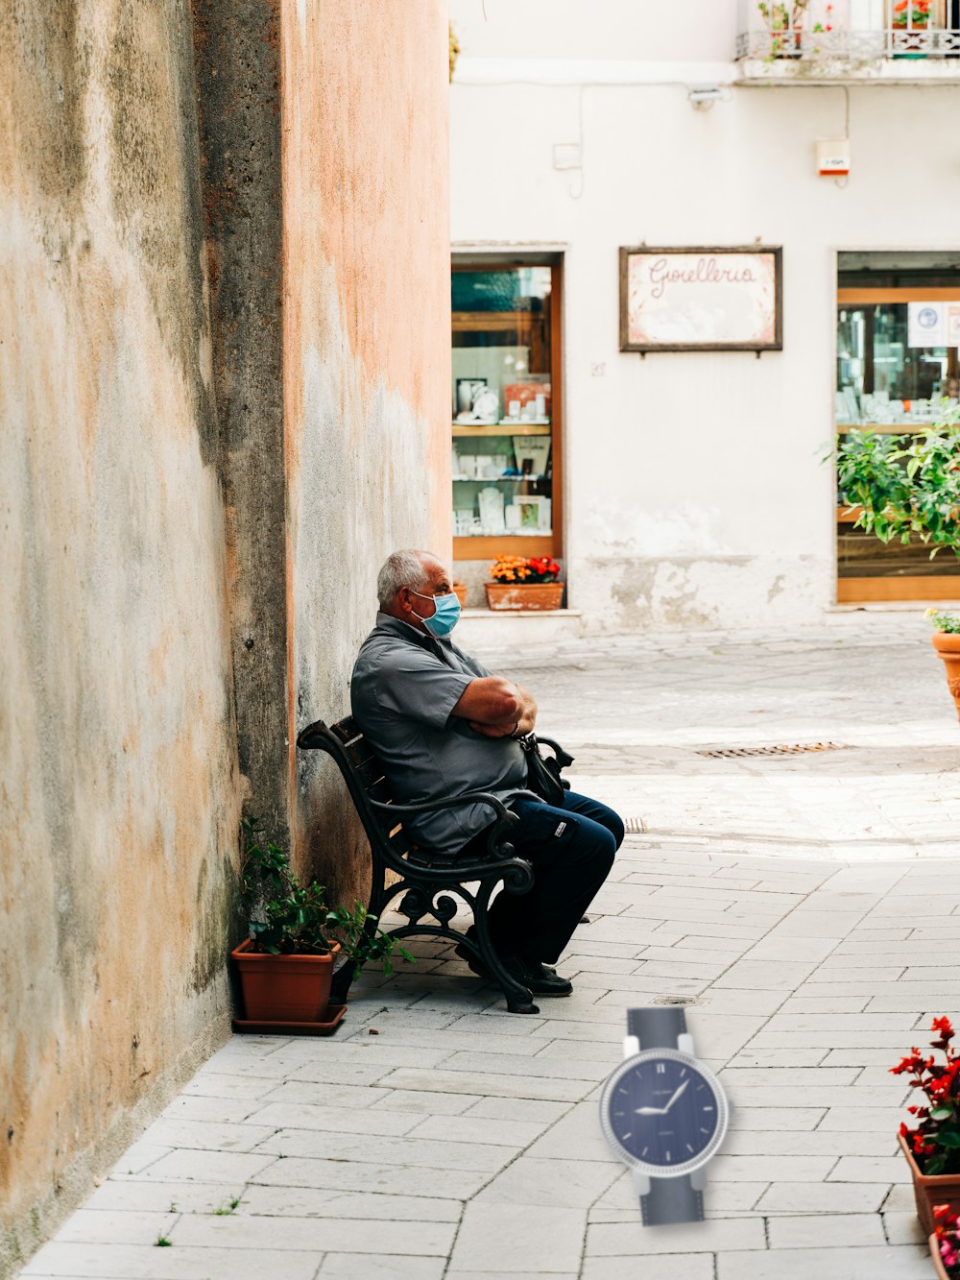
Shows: h=9 m=7
